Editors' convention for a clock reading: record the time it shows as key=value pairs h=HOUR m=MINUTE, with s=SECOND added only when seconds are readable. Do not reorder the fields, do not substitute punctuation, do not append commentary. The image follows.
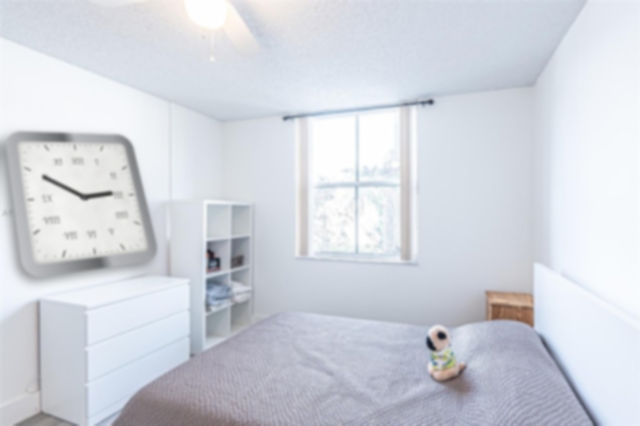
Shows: h=2 m=50
